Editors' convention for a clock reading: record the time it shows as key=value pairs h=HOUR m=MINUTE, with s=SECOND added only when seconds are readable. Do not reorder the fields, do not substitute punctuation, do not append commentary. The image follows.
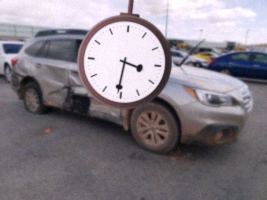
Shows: h=3 m=31
